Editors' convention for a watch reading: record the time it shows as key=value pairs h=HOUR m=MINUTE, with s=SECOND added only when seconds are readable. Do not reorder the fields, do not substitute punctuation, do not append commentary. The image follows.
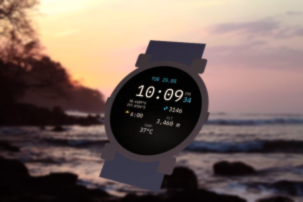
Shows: h=10 m=9
